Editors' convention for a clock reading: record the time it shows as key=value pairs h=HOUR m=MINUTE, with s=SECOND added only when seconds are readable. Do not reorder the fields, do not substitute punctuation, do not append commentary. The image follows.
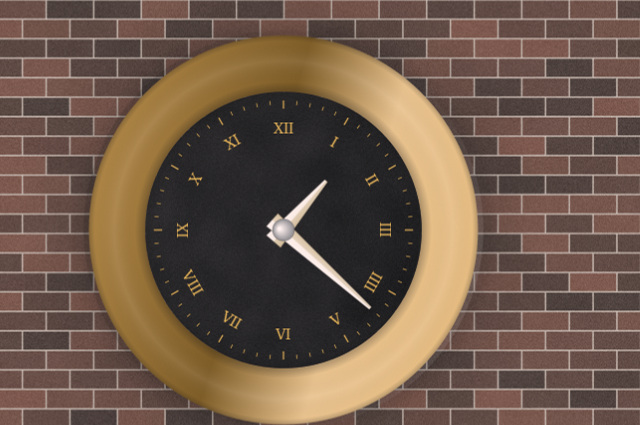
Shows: h=1 m=22
